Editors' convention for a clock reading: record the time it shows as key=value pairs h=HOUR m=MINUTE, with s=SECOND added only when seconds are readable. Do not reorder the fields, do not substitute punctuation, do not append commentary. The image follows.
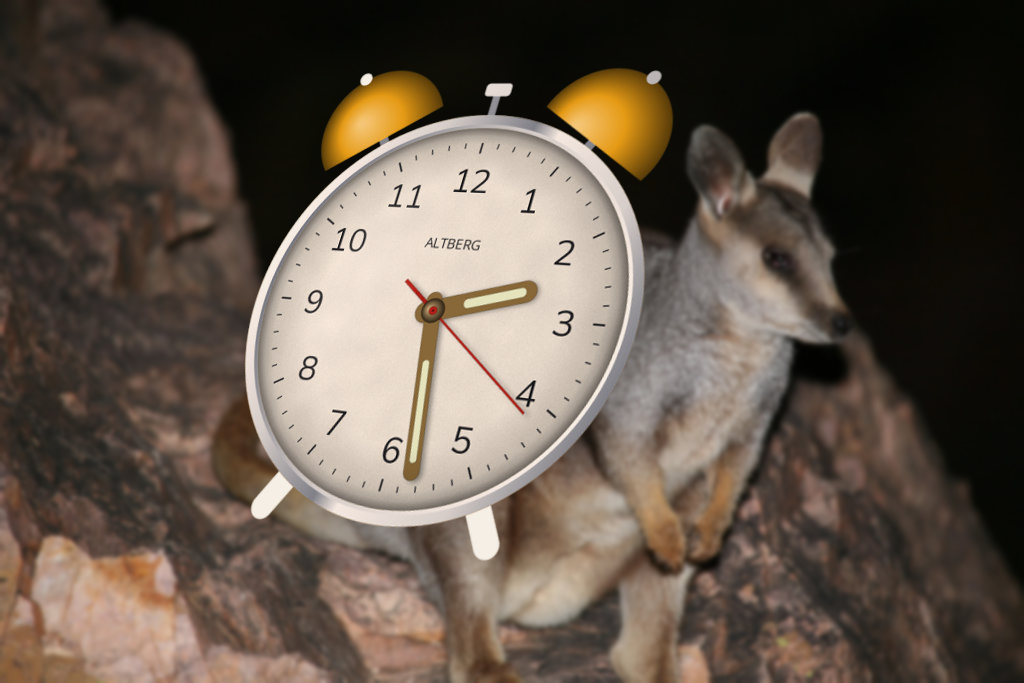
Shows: h=2 m=28 s=21
